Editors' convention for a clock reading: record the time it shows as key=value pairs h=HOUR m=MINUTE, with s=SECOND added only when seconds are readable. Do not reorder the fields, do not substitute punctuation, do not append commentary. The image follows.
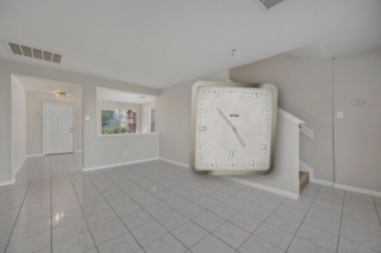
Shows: h=4 m=53
